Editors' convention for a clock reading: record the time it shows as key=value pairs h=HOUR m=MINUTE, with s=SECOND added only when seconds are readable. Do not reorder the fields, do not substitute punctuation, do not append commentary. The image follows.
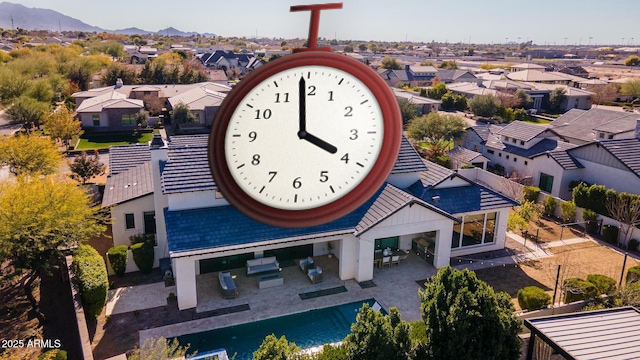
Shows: h=3 m=59
